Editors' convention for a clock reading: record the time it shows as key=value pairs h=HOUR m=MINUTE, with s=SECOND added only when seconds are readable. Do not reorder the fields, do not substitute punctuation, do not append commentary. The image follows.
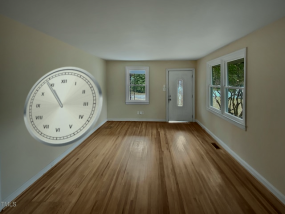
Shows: h=10 m=54
